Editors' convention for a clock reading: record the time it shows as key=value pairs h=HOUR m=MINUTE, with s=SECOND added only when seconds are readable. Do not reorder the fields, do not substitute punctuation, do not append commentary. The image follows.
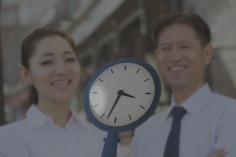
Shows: h=3 m=33
